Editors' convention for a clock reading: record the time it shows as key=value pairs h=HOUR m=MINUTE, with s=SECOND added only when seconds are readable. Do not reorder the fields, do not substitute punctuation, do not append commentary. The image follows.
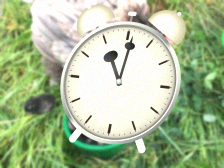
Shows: h=11 m=1
